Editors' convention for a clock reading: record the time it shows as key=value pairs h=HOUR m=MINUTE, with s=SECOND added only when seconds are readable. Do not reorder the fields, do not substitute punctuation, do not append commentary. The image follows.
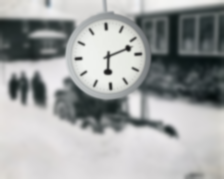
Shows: h=6 m=12
